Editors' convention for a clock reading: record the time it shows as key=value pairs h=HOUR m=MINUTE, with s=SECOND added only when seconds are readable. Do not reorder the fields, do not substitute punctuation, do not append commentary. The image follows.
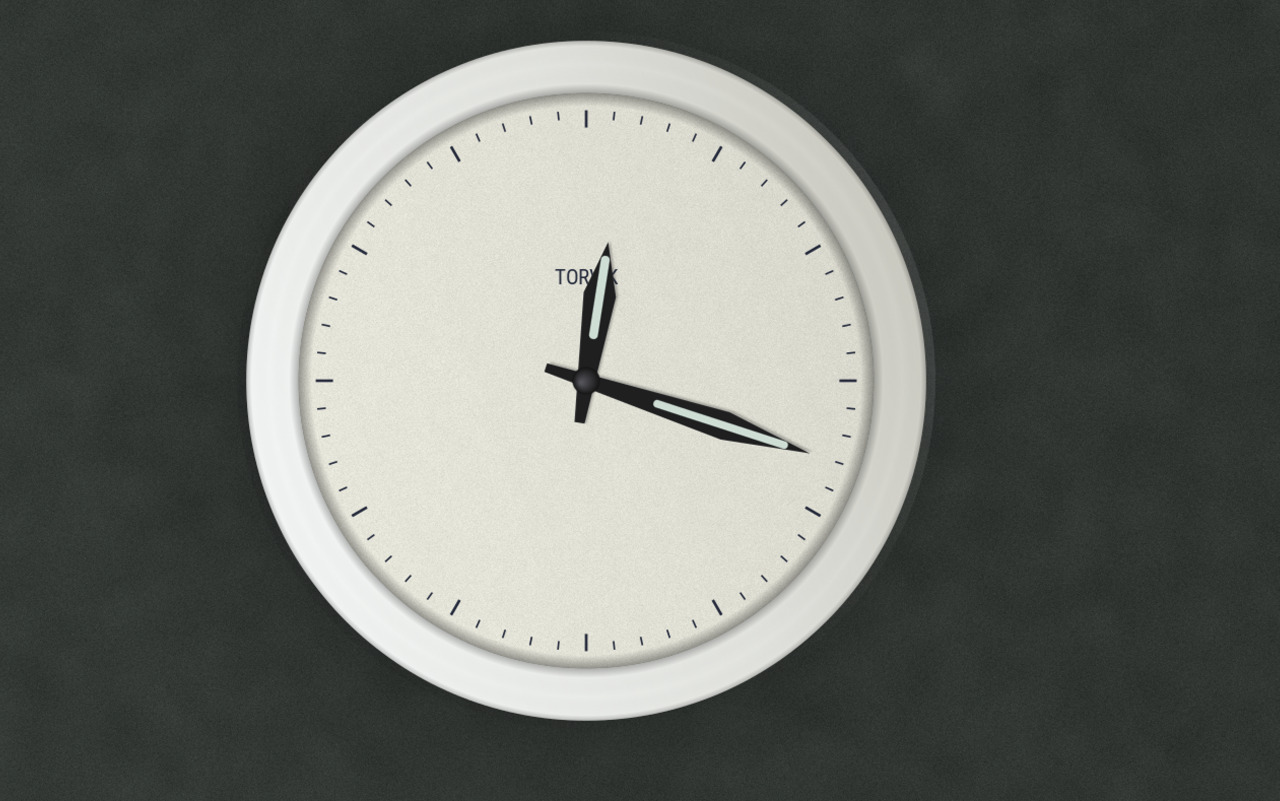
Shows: h=12 m=18
